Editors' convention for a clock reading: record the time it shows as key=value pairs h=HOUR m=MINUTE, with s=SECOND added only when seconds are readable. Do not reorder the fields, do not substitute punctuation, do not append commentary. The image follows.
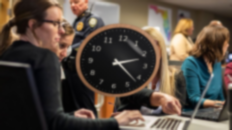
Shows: h=2 m=22
